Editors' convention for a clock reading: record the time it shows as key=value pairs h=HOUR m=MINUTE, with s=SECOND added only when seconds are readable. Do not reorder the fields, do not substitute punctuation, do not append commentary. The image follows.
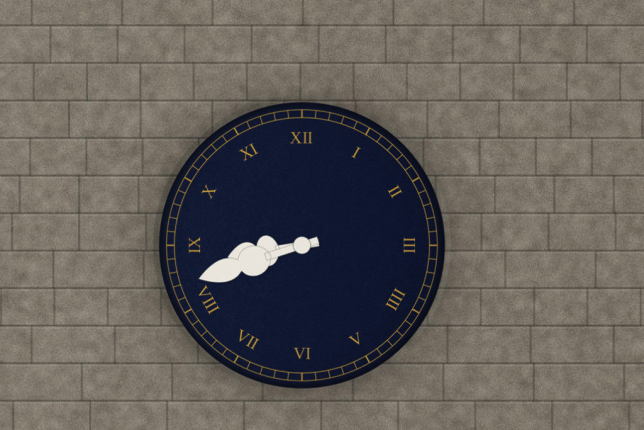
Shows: h=8 m=42
